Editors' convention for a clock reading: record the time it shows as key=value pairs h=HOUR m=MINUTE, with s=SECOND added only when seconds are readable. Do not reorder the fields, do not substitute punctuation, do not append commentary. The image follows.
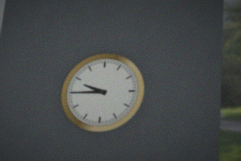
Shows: h=9 m=45
